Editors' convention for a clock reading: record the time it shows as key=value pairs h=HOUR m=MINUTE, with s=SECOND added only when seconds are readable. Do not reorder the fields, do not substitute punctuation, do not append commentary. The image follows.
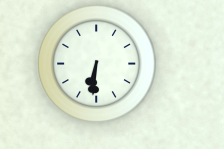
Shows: h=6 m=31
